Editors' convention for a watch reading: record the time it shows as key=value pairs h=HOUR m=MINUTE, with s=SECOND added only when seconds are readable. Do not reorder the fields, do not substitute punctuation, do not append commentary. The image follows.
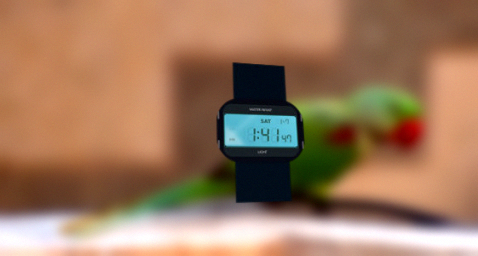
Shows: h=1 m=41 s=47
